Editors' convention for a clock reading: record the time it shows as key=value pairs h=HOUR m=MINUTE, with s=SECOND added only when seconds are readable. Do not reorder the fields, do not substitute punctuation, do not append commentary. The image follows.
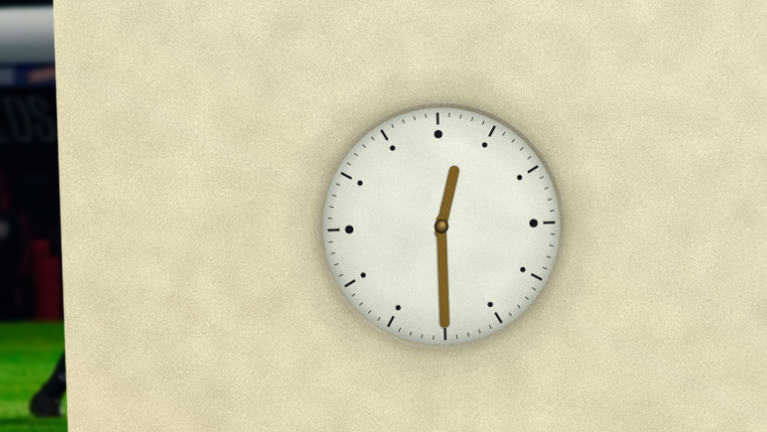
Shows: h=12 m=30
